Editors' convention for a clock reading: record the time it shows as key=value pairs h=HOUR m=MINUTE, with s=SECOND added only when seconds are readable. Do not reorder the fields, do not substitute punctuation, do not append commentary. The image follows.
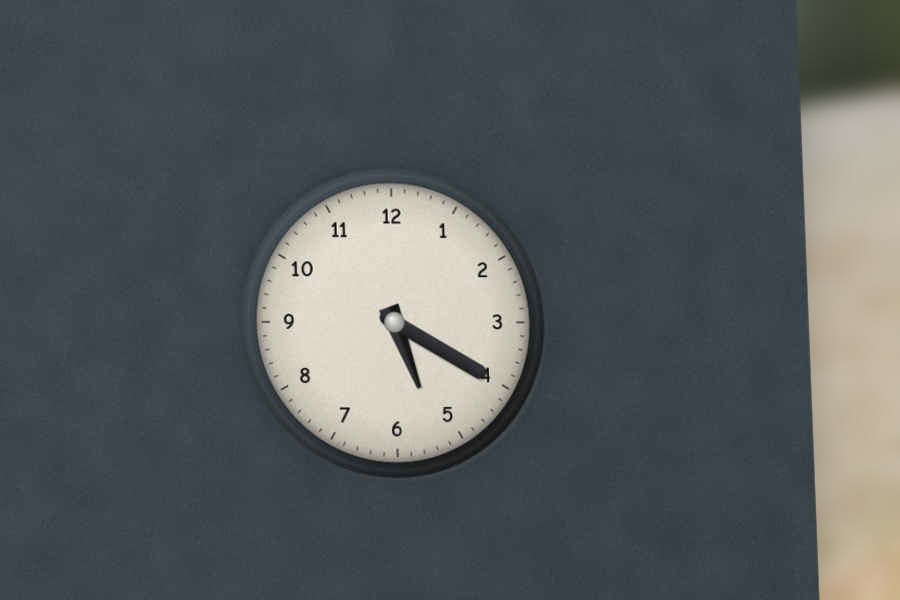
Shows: h=5 m=20
